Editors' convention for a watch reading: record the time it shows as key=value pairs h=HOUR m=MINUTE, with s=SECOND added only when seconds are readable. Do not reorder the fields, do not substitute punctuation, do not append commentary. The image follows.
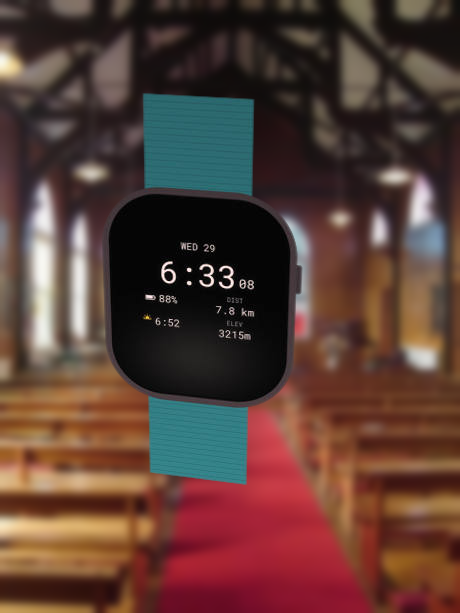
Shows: h=6 m=33 s=8
